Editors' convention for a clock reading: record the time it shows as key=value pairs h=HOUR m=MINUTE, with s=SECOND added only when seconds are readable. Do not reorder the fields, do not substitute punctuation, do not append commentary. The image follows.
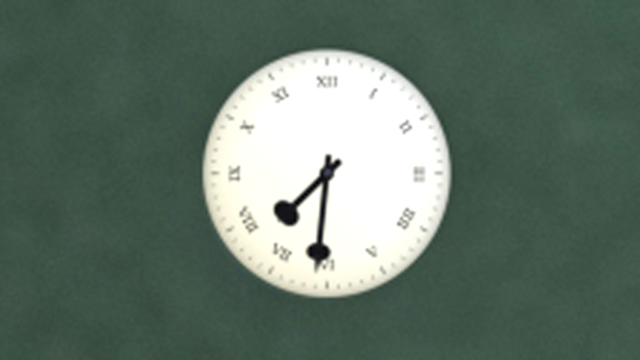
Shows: h=7 m=31
